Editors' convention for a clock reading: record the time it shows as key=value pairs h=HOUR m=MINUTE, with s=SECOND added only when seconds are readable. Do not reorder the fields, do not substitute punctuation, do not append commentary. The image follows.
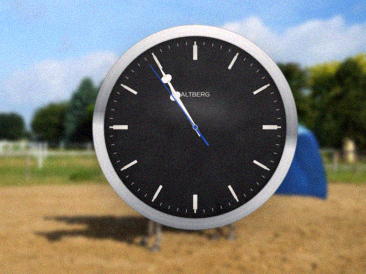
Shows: h=10 m=54 s=54
